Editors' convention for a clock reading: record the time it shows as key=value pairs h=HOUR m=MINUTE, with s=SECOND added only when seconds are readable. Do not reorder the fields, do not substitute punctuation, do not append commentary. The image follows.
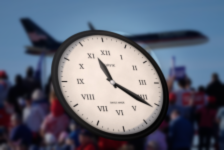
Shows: h=11 m=21
